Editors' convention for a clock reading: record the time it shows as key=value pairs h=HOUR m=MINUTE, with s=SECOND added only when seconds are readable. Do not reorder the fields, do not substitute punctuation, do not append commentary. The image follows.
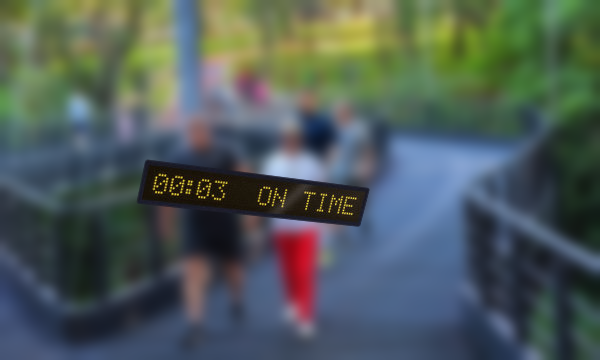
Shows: h=0 m=3
